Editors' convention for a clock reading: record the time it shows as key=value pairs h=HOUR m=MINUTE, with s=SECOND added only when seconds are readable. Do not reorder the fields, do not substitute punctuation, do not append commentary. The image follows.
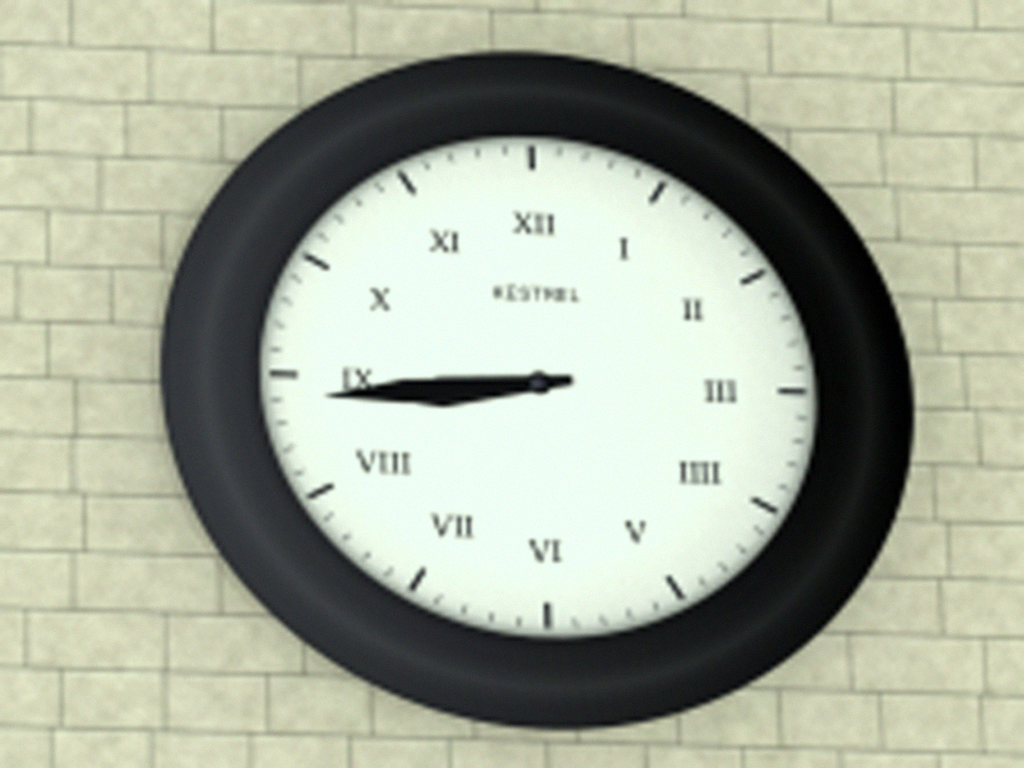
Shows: h=8 m=44
